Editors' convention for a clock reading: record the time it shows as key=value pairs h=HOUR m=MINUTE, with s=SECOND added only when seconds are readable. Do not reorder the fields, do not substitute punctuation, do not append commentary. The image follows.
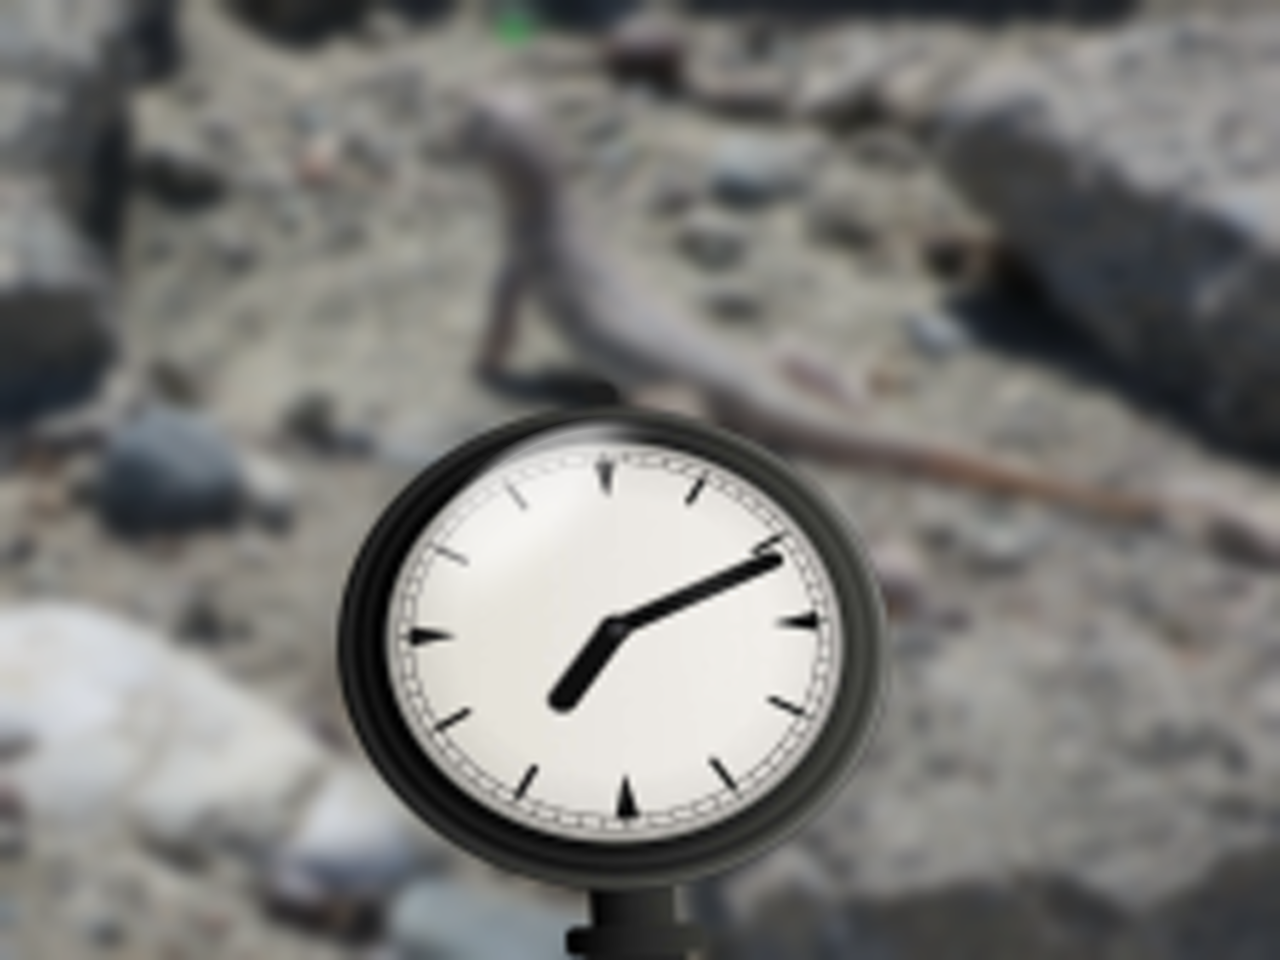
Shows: h=7 m=11
